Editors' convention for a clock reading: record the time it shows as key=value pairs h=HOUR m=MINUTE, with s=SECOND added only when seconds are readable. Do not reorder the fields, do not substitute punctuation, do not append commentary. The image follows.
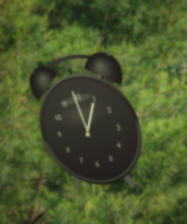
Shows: h=12 m=59
